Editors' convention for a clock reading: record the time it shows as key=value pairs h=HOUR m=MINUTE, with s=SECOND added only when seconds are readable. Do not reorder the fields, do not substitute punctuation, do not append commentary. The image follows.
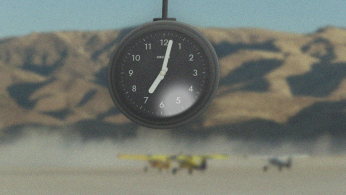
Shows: h=7 m=2
